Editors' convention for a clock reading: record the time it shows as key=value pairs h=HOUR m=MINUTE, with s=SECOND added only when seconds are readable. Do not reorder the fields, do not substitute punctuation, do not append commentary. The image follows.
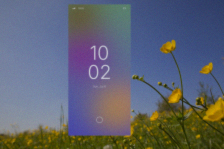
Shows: h=10 m=2
